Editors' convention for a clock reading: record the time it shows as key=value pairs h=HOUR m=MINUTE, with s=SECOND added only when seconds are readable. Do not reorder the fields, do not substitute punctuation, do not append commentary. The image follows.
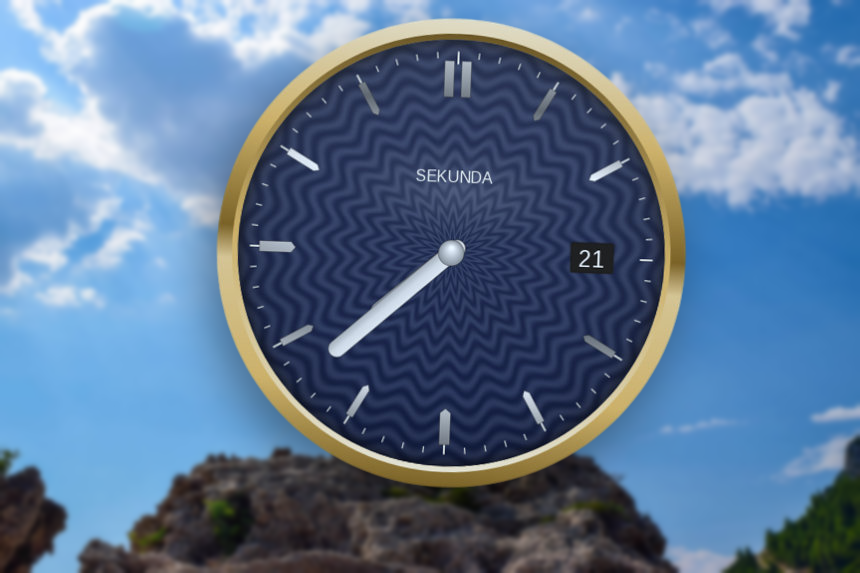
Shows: h=7 m=38
